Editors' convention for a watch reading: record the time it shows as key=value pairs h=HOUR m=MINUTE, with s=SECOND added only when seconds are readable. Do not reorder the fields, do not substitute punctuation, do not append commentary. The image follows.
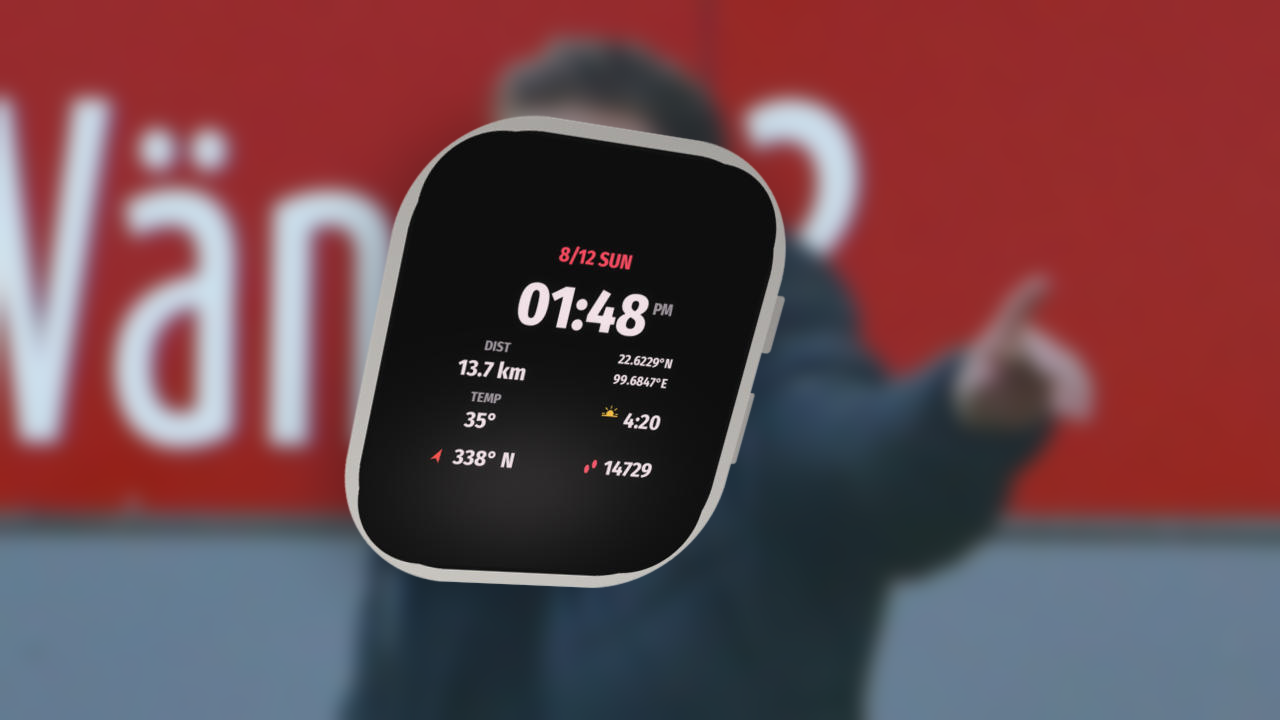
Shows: h=1 m=48
